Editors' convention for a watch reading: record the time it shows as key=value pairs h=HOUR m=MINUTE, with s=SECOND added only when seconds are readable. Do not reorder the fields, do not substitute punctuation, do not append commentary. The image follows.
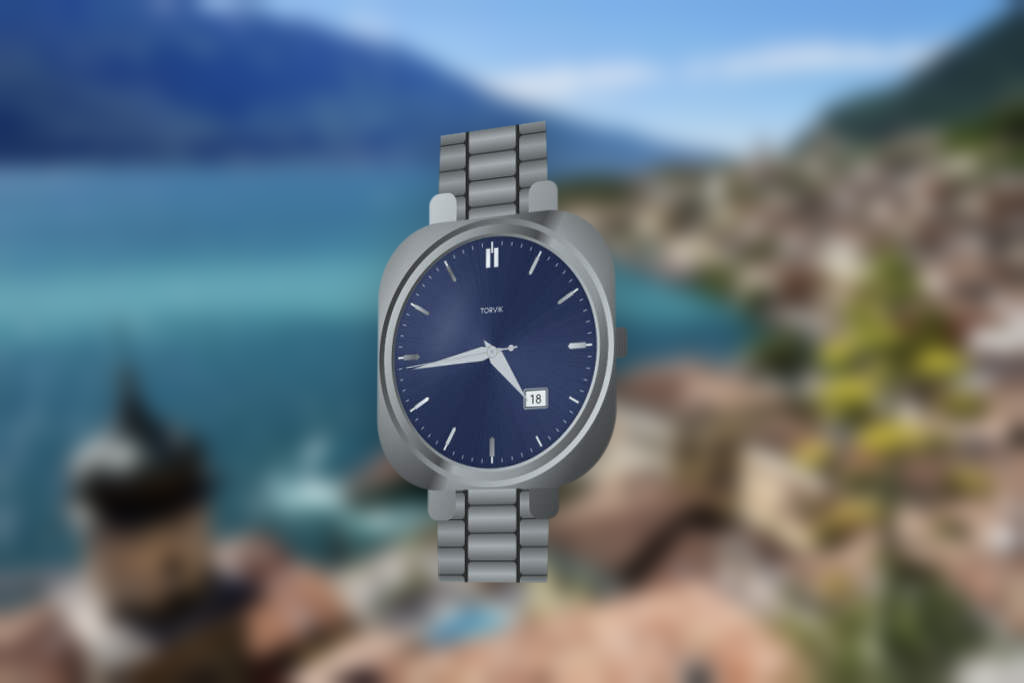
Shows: h=4 m=43 s=44
